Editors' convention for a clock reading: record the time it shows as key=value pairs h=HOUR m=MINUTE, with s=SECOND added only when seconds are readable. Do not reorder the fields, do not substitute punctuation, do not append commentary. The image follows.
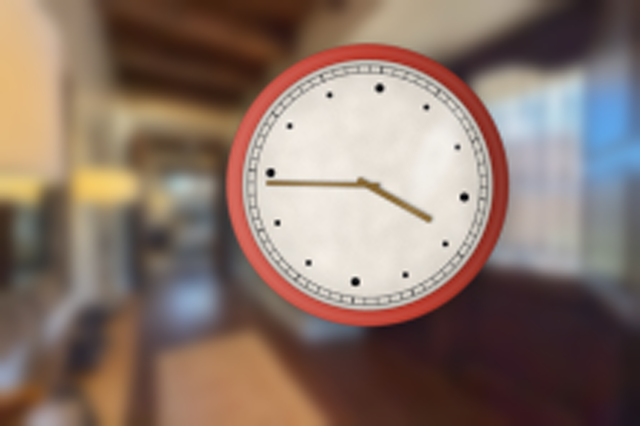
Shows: h=3 m=44
